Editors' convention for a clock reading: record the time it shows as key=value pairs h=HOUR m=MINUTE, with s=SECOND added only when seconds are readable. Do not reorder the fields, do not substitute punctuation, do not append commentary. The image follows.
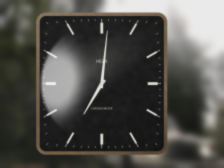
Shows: h=7 m=1
